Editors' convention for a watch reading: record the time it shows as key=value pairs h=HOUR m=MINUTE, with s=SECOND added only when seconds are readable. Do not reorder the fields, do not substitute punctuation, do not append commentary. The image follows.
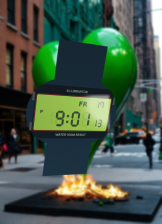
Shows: h=9 m=1 s=13
